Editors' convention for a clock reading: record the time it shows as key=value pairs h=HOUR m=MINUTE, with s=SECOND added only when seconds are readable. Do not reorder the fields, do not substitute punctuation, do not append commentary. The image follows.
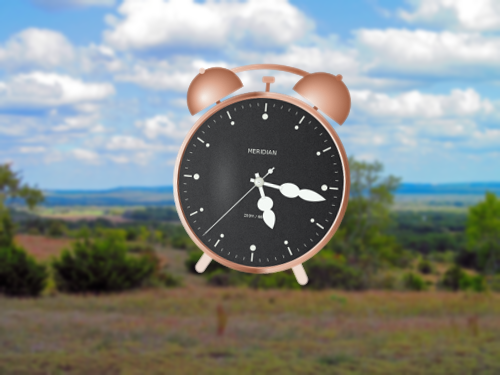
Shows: h=5 m=16 s=37
